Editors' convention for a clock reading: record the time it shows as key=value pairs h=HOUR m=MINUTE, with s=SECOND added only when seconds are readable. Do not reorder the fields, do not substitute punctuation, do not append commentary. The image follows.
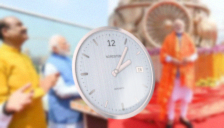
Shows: h=2 m=6
